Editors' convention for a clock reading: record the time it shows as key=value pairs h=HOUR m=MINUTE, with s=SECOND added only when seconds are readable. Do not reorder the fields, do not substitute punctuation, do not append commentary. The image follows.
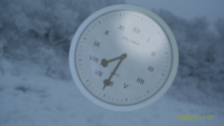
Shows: h=7 m=31
